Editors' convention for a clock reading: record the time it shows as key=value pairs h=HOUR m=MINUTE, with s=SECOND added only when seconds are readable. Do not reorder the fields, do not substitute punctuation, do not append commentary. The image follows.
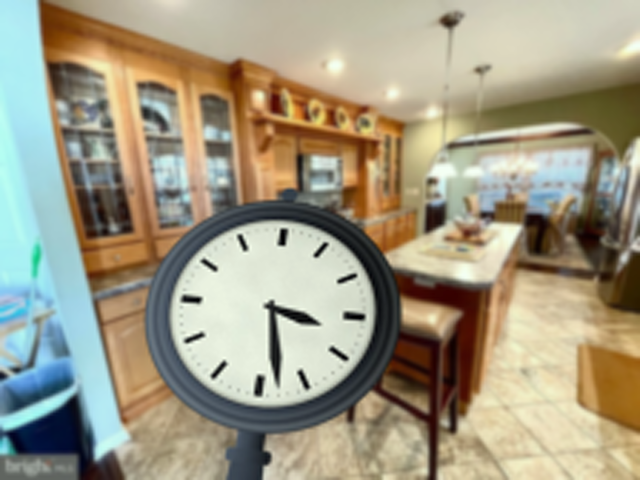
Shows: h=3 m=28
